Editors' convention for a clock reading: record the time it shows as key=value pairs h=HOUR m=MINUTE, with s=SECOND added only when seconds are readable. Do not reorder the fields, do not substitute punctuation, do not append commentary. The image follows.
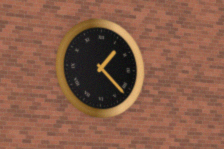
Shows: h=1 m=22
